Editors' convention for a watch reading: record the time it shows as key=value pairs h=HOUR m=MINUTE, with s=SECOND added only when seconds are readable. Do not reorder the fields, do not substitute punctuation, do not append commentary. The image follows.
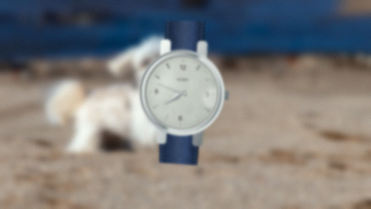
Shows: h=7 m=48
